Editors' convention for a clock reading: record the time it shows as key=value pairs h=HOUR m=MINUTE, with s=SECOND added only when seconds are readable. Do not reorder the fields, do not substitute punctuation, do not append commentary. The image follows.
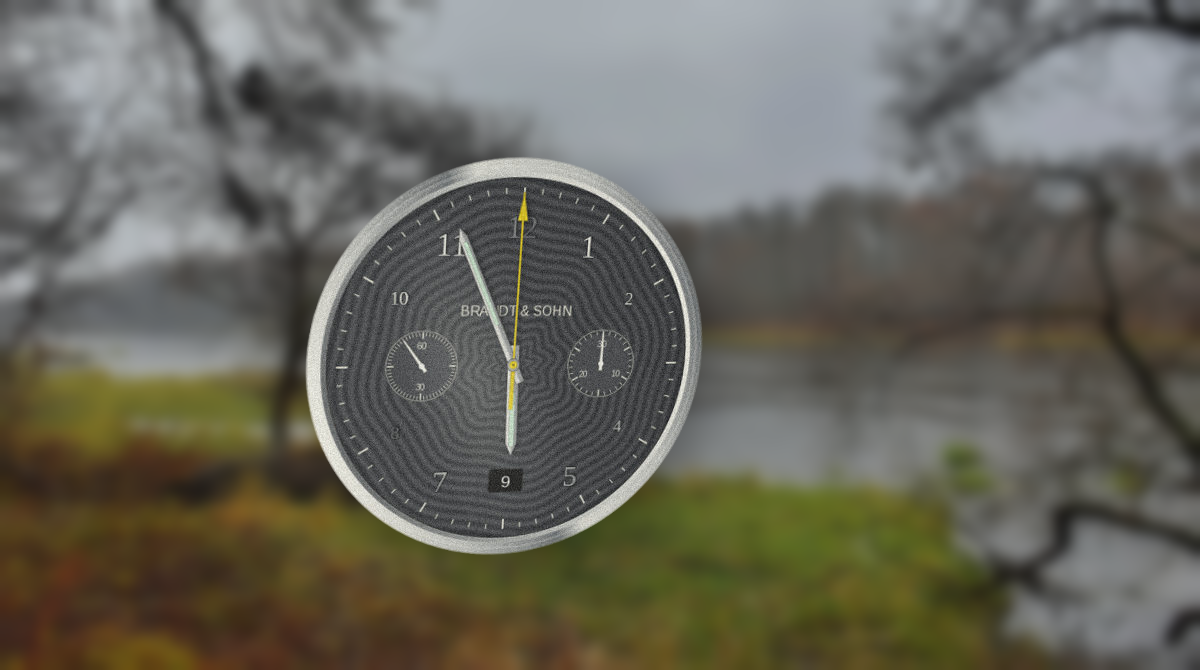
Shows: h=5 m=55 s=54
